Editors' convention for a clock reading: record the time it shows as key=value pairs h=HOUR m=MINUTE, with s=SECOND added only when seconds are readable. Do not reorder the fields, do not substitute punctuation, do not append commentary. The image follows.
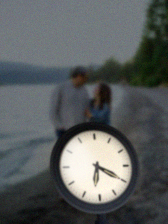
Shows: h=6 m=20
